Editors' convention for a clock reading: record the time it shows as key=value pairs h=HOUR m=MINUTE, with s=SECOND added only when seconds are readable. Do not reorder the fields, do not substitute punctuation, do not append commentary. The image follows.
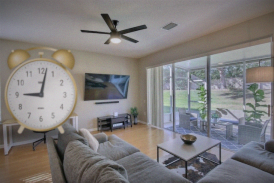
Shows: h=9 m=2
